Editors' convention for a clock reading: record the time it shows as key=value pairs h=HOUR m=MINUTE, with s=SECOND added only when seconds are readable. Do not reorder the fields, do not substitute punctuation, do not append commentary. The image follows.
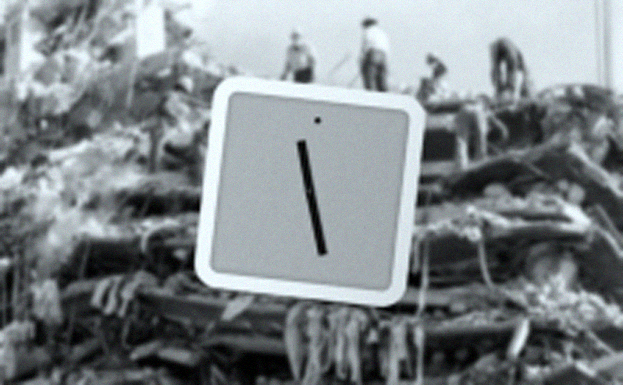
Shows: h=11 m=27
